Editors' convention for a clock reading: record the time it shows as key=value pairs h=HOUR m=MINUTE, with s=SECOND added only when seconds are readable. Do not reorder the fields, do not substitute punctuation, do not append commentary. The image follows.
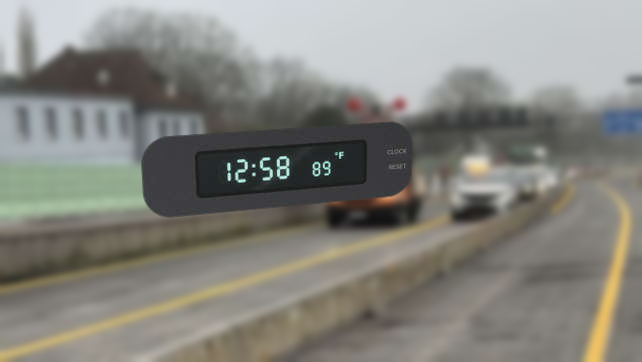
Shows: h=12 m=58
